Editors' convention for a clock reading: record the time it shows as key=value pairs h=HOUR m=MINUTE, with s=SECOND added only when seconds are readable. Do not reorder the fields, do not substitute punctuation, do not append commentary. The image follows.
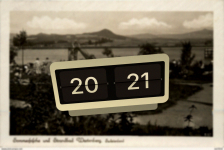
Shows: h=20 m=21
